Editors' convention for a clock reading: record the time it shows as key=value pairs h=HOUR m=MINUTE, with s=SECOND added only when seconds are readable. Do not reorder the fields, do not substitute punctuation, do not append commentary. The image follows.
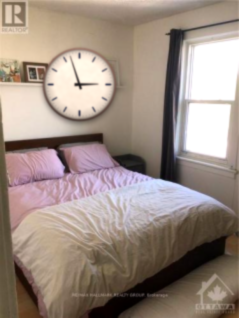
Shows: h=2 m=57
